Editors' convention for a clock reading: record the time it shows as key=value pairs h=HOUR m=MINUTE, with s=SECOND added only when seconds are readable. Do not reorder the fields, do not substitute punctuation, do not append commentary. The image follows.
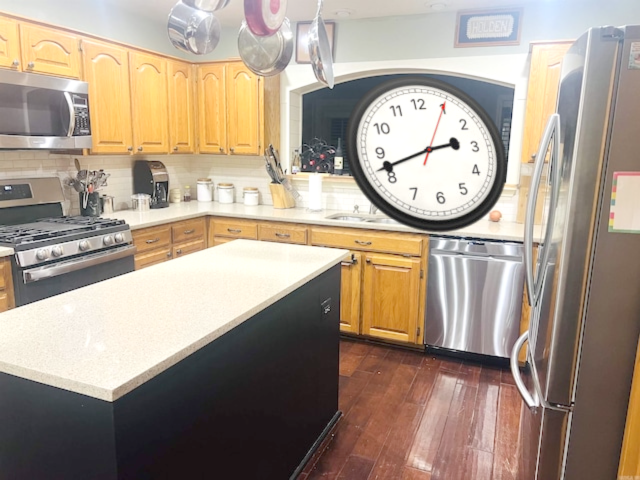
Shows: h=2 m=42 s=5
